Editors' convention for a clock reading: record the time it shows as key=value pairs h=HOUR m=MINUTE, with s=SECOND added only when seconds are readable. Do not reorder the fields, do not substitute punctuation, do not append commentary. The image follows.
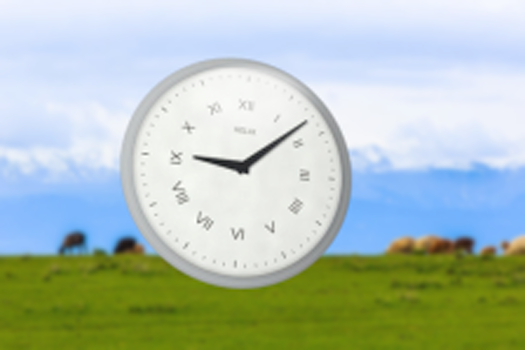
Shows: h=9 m=8
